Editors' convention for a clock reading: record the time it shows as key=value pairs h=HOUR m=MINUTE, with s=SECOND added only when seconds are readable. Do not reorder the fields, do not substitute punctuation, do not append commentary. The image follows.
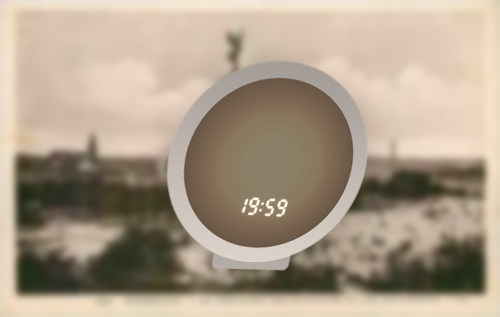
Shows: h=19 m=59
